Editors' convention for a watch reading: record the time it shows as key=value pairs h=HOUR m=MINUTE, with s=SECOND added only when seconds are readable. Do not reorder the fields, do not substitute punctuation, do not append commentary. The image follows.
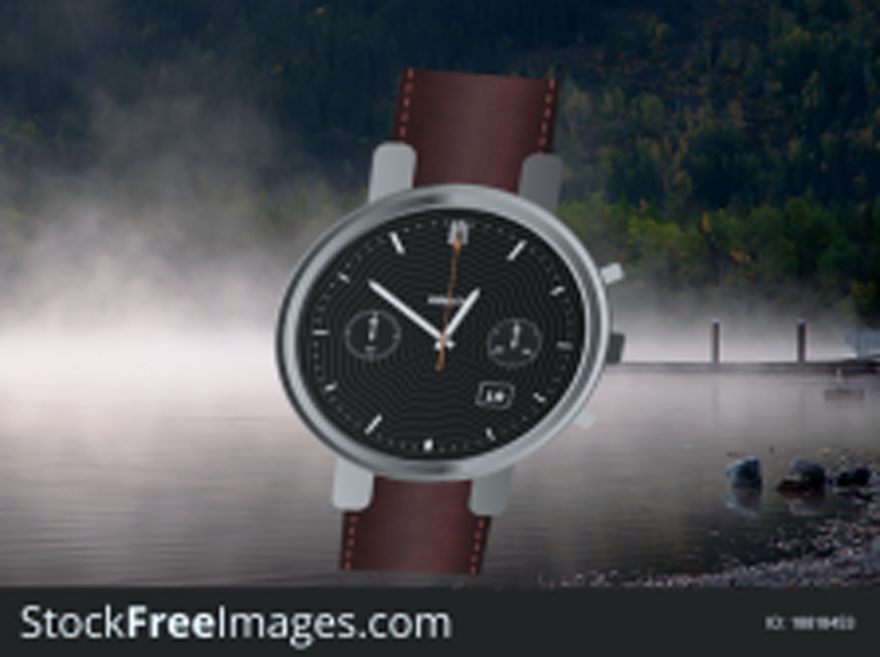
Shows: h=12 m=51
